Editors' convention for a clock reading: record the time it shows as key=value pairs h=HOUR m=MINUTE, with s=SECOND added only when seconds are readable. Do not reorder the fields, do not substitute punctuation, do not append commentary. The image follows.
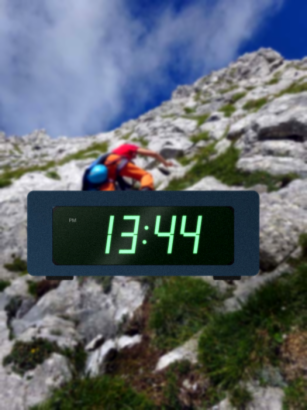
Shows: h=13 m=44
